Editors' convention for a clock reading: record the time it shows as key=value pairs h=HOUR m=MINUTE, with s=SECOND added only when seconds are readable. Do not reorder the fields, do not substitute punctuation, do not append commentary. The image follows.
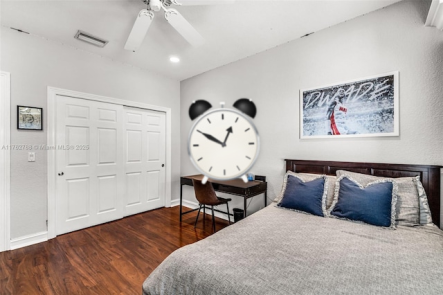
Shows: h=12 m=50
